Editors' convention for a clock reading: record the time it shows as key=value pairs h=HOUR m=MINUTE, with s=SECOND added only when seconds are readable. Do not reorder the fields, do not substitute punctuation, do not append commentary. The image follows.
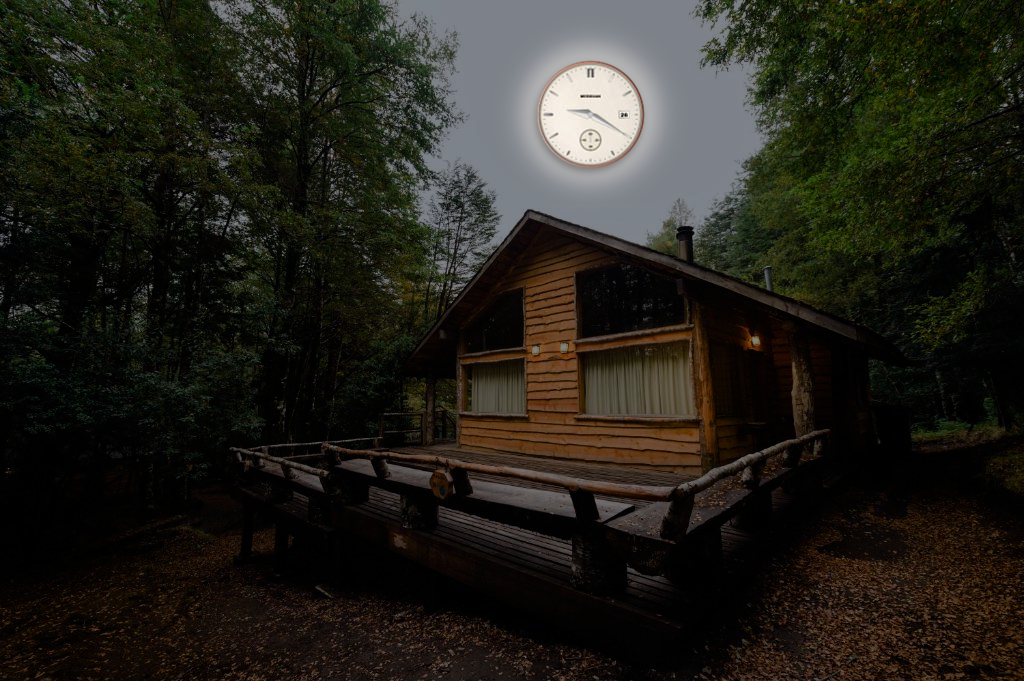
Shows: h=9 m=20
